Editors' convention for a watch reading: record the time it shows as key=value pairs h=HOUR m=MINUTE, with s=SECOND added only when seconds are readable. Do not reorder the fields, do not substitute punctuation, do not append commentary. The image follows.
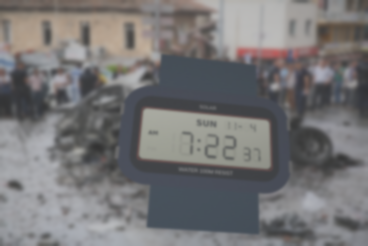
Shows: h=7 m=22 s=37
